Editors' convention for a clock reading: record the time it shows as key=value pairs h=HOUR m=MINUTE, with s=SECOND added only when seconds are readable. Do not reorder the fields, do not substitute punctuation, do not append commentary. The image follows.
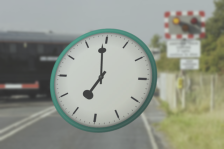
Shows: h=6 m=59
